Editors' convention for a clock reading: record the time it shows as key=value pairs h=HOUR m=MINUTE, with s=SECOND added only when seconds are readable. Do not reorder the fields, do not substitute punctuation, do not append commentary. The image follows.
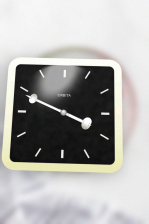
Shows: h=3 m=49
